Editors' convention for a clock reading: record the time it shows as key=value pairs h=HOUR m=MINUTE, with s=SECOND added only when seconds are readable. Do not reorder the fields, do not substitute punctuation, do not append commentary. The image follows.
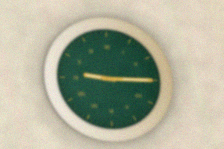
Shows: h=9 m=15
